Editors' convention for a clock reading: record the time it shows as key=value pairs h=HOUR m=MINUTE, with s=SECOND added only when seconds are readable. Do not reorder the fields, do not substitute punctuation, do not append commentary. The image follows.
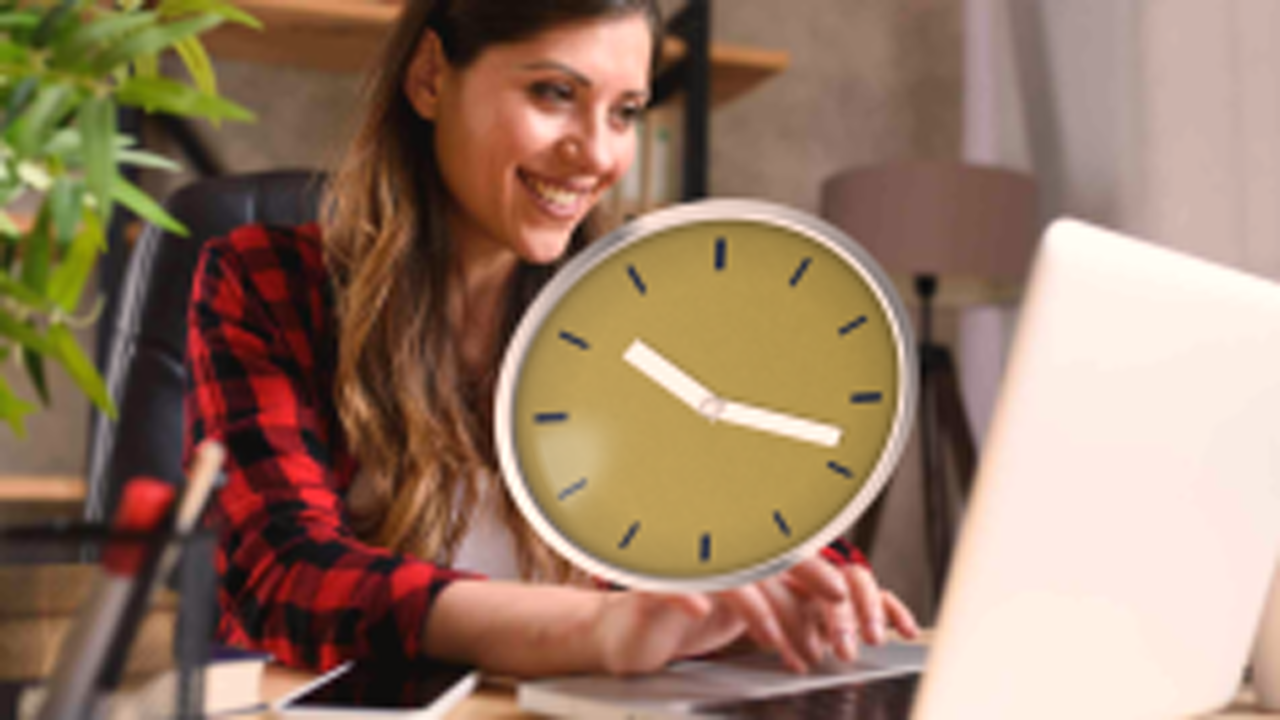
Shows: h=10 m=18
